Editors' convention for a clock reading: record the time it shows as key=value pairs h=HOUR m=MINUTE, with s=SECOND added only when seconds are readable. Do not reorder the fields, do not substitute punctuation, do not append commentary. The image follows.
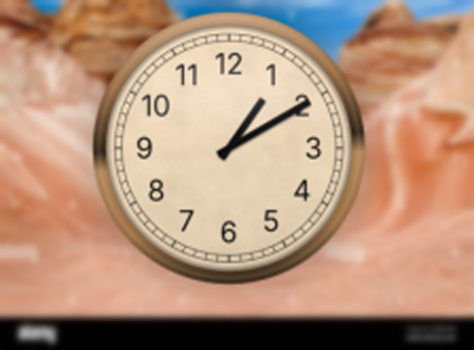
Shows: h=1 m=10
